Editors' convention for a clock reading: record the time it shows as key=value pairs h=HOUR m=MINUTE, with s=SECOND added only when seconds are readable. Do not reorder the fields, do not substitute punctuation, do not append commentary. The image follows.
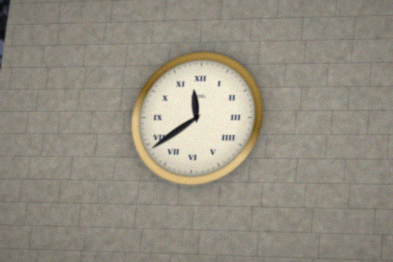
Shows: h=11 m=39
